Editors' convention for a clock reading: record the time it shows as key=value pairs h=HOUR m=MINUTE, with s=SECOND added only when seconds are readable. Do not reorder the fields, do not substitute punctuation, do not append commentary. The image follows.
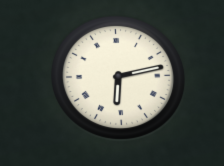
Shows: h=6 m=13
